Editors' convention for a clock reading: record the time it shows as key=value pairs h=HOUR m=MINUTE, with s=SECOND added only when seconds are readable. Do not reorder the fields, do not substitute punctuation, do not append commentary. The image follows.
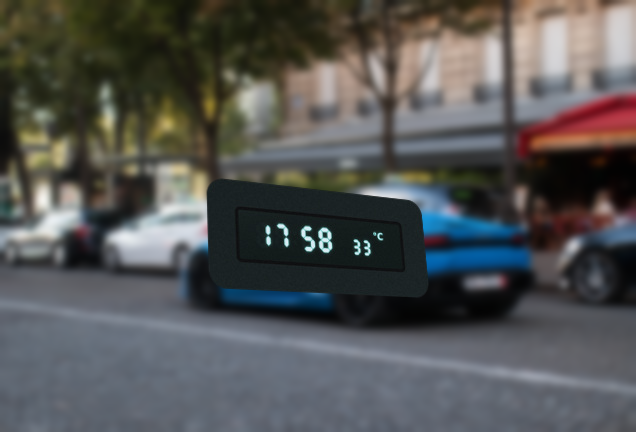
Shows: h=17 m=58
